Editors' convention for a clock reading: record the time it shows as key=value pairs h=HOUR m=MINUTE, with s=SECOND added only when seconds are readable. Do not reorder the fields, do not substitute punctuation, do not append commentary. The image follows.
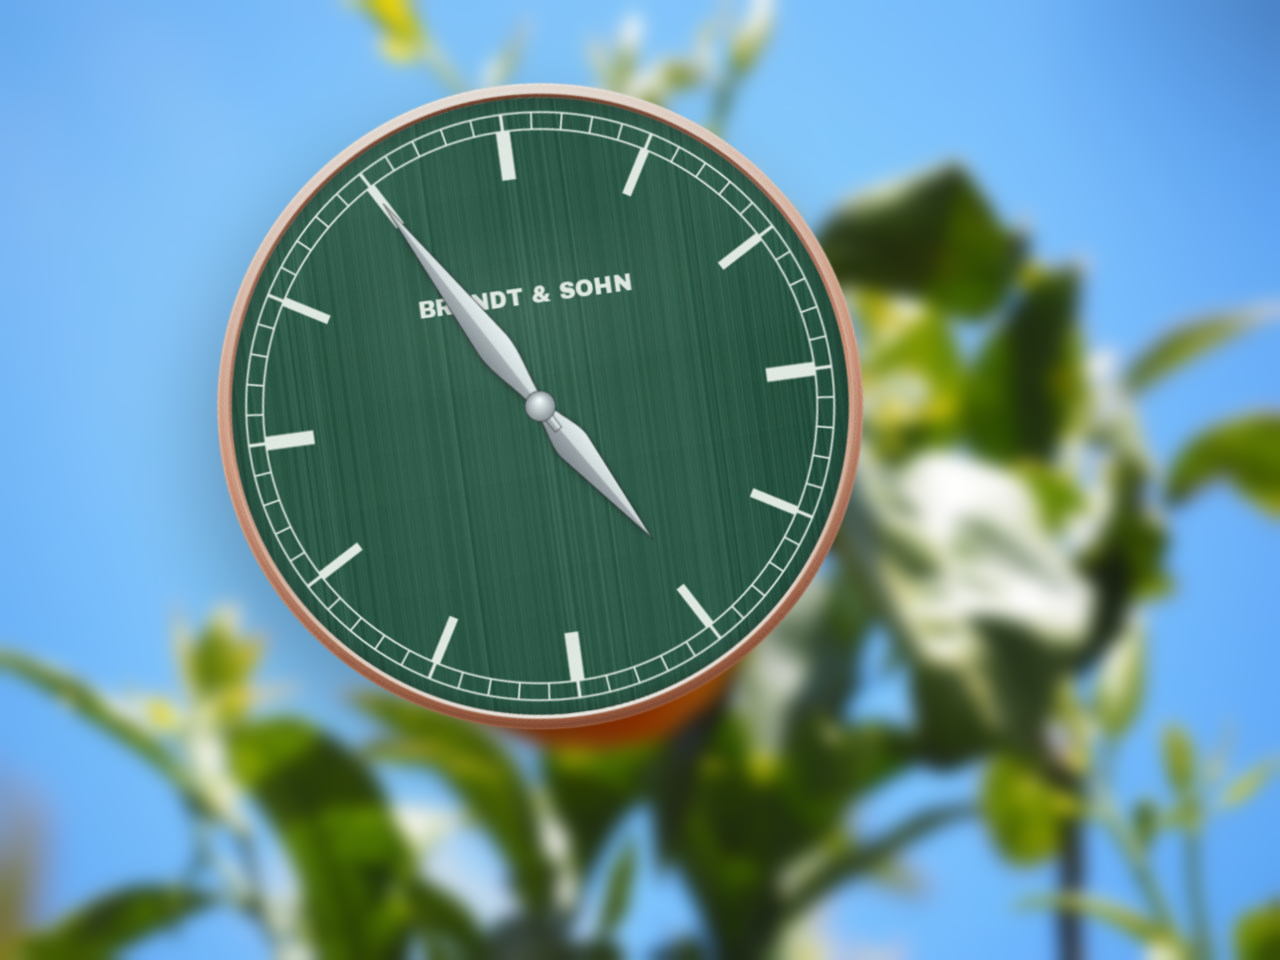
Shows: h=4 m=55
